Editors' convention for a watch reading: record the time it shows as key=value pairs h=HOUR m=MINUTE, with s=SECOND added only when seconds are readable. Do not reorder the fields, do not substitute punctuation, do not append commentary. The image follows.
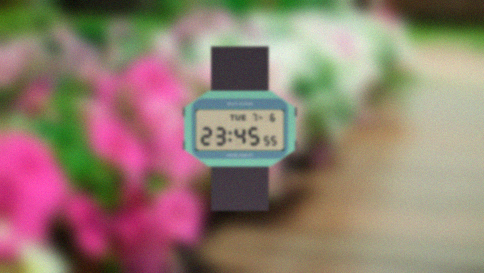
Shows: h=23 m=45
